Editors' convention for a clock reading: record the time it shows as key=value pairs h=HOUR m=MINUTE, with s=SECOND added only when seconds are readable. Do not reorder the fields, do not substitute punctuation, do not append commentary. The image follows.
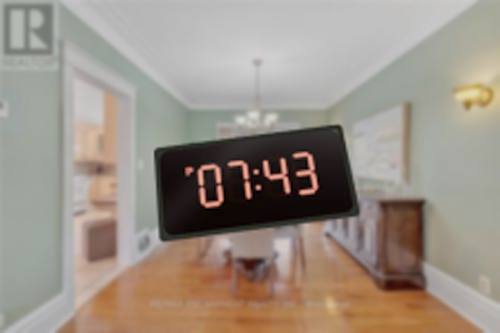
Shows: h=7 m=43
